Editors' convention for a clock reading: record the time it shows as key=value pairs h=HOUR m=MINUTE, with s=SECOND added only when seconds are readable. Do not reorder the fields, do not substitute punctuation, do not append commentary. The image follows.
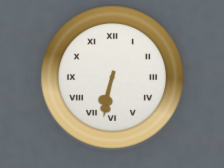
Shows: h=6 m=32
